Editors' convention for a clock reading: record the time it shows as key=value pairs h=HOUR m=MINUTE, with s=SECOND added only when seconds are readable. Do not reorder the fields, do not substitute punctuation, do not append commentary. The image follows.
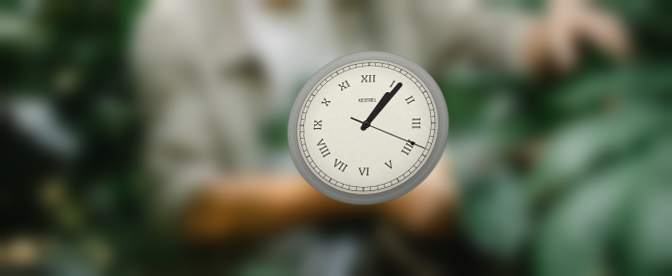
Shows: h=1 m=6 s=19
